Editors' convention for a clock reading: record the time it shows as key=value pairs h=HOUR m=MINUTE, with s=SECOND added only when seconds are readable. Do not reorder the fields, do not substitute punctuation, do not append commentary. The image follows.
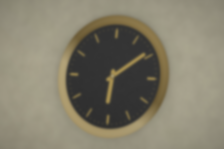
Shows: h=6 m=9
